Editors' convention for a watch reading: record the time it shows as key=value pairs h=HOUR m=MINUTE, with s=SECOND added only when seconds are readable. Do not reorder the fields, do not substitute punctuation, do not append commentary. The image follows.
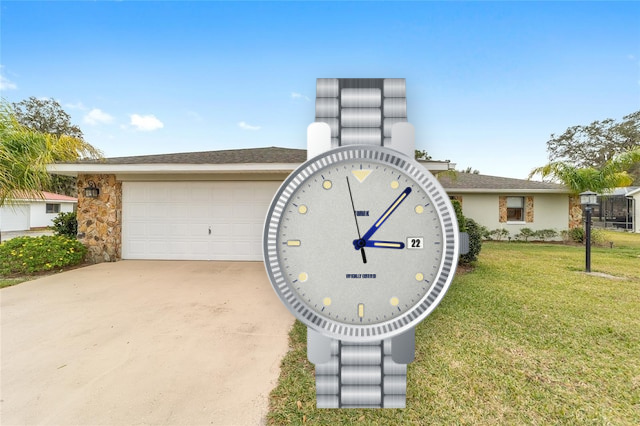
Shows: h=3 m=6 s=58
